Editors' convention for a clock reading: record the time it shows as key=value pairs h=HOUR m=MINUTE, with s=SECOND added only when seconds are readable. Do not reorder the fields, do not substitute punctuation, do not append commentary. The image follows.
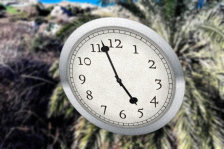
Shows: h=4 m=57
